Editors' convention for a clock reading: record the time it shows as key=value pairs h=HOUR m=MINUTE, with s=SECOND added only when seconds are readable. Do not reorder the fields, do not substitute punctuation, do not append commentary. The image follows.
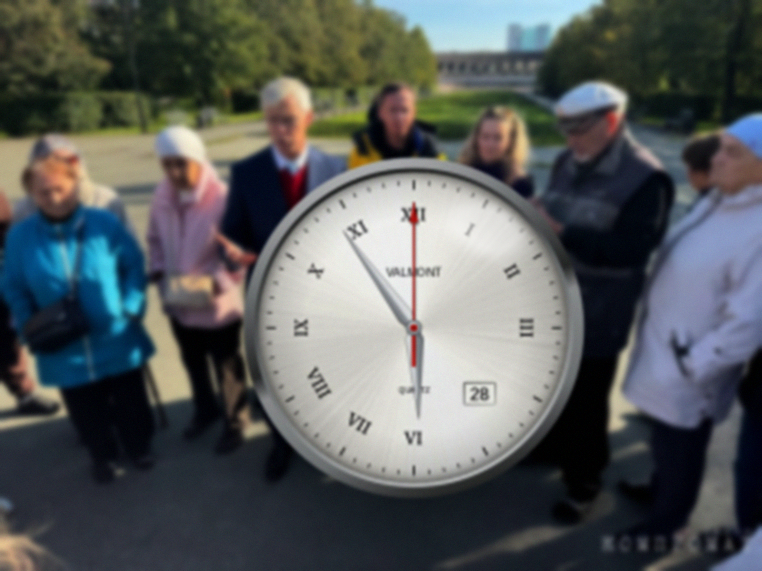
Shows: h=5 m=54 s=0
